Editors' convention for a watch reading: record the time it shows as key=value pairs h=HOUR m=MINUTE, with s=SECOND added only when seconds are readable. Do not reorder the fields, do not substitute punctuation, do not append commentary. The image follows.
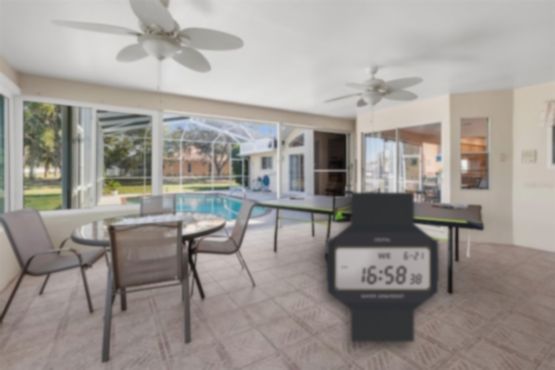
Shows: h=16 m=58
